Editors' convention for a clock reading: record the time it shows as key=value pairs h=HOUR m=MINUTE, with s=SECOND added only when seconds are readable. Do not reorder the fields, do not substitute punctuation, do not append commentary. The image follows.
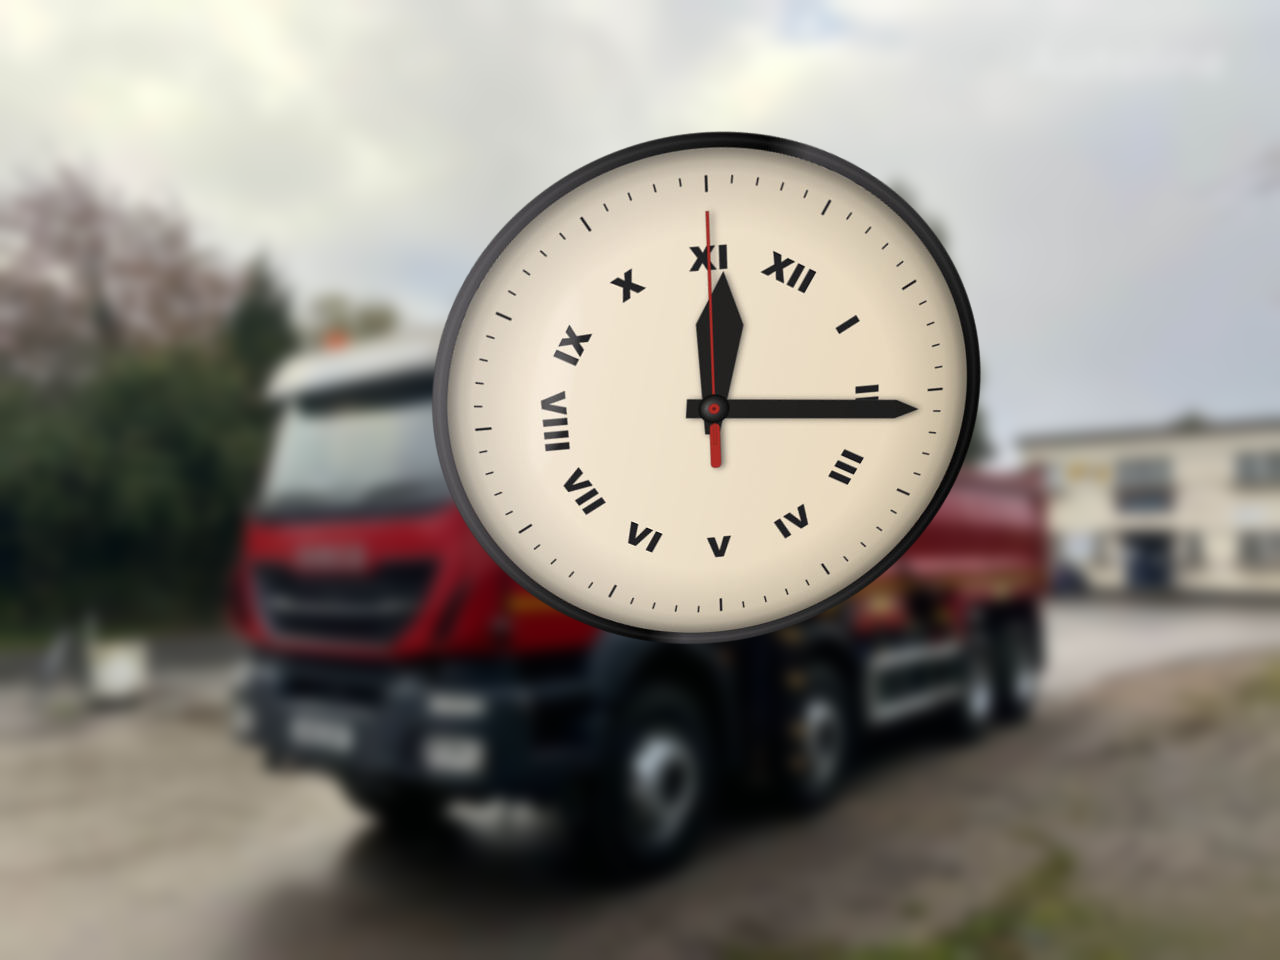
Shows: h=11 m=10 s=55
